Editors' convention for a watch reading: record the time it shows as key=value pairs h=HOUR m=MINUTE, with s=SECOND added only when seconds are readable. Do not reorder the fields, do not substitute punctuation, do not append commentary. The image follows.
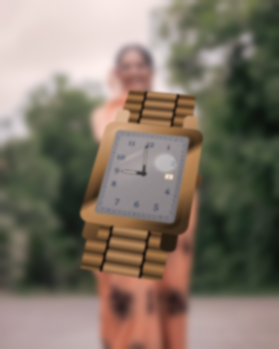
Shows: h=8 m=59
